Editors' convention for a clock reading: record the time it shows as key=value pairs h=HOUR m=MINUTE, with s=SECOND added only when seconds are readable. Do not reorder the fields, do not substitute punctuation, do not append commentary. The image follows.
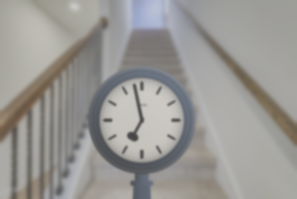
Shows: h=6 m=58
